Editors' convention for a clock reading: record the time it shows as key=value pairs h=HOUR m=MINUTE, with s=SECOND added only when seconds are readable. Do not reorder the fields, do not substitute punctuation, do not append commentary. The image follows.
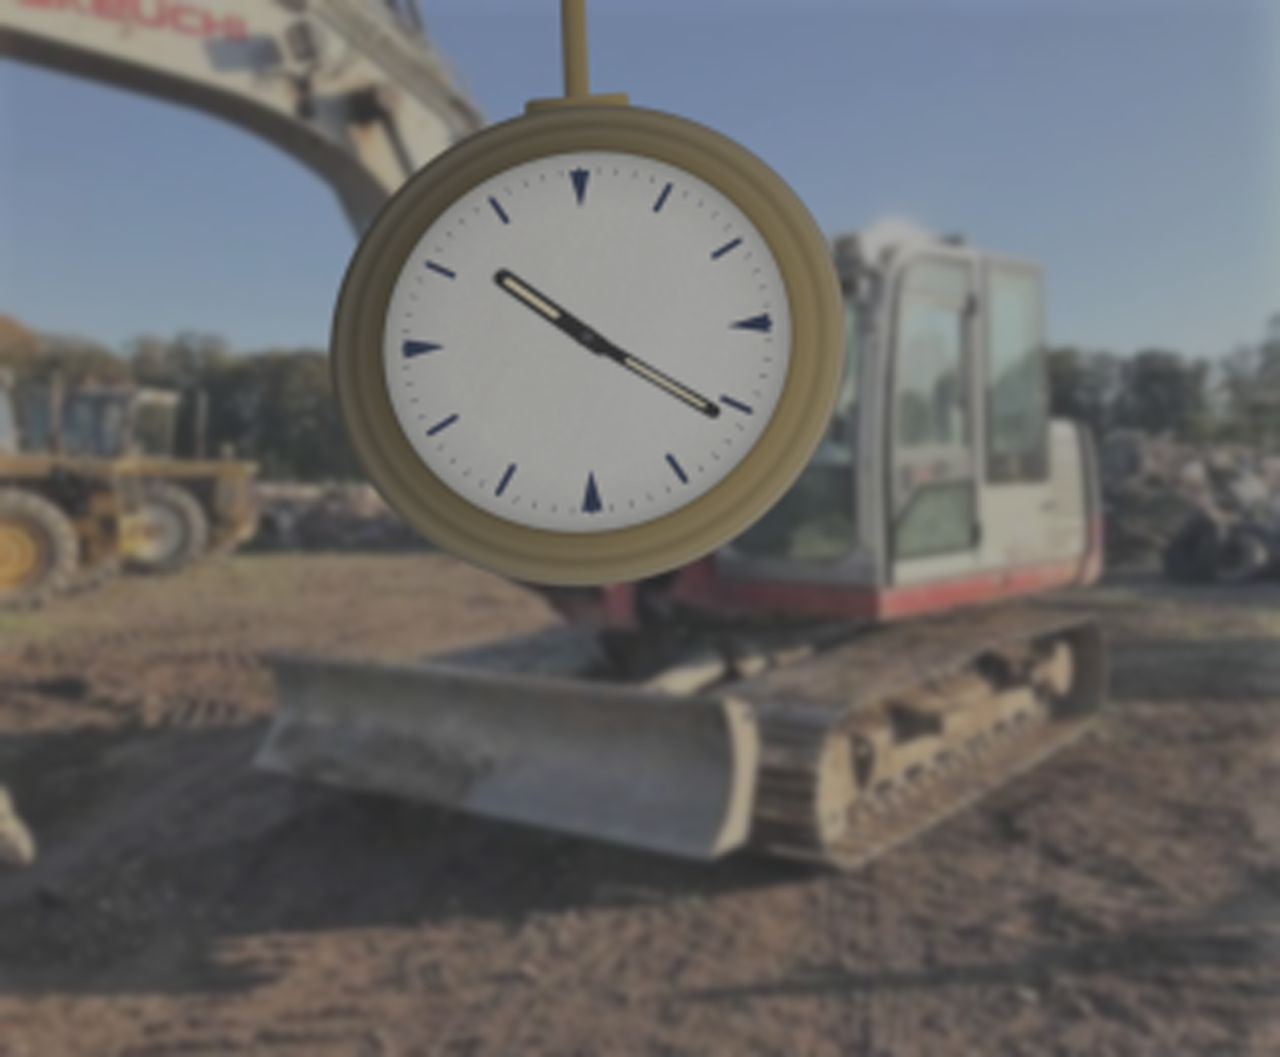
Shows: h=10 m=21
